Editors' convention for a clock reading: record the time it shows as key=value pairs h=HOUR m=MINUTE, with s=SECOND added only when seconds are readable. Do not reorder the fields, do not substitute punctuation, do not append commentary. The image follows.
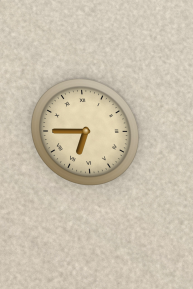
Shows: h=6 m=45
